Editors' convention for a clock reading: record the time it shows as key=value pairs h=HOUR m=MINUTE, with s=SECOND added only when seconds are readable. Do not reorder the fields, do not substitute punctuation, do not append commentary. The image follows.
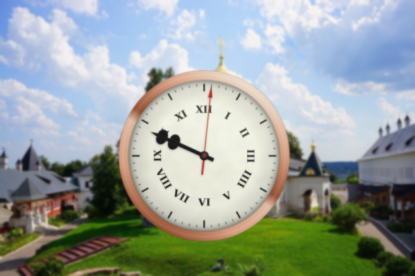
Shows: h=9 m=49 s=1
